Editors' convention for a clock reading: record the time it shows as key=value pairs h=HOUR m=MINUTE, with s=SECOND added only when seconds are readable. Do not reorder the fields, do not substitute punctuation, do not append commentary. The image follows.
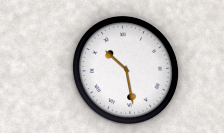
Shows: h=10 m=29
